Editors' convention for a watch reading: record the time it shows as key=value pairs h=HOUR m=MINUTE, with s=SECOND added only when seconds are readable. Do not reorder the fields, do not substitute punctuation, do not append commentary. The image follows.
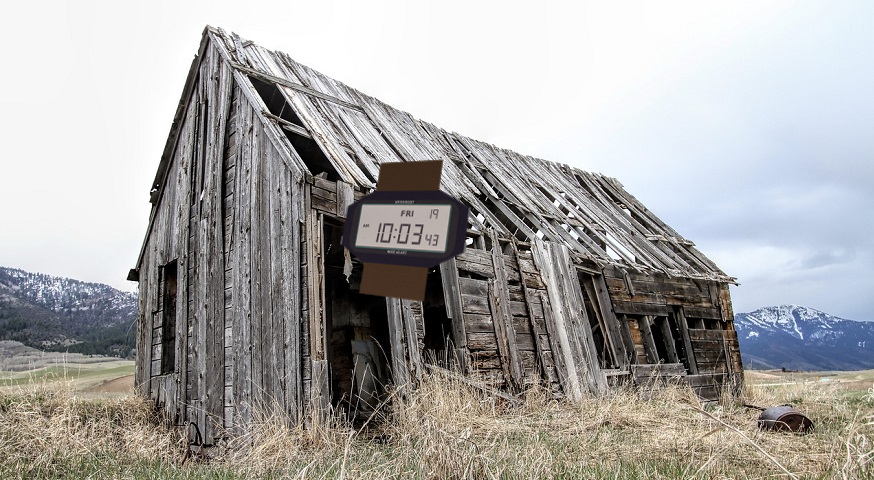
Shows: h=10 m=3 s=43
